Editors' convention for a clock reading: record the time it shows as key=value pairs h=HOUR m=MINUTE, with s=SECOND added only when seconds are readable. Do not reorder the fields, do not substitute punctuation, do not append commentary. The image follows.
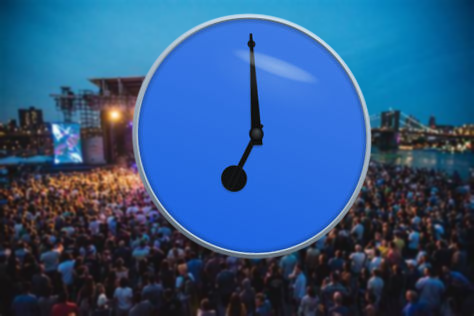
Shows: h=7 m=0
